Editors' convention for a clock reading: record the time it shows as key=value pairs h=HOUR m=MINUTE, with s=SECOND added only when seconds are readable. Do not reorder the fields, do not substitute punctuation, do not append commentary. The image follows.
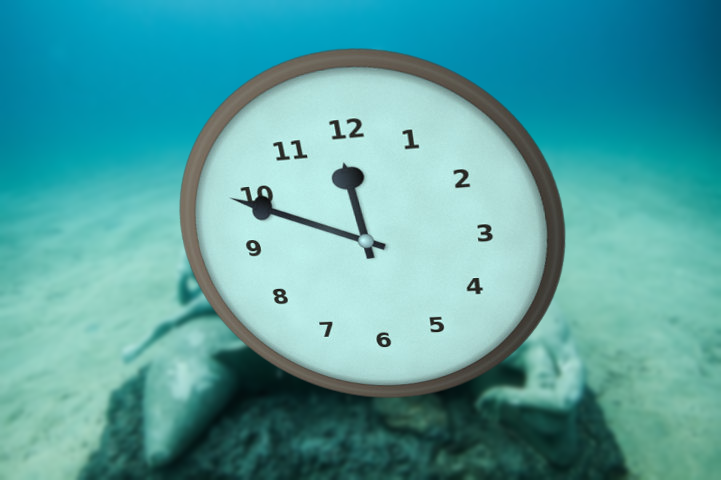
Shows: h=11 m=49
